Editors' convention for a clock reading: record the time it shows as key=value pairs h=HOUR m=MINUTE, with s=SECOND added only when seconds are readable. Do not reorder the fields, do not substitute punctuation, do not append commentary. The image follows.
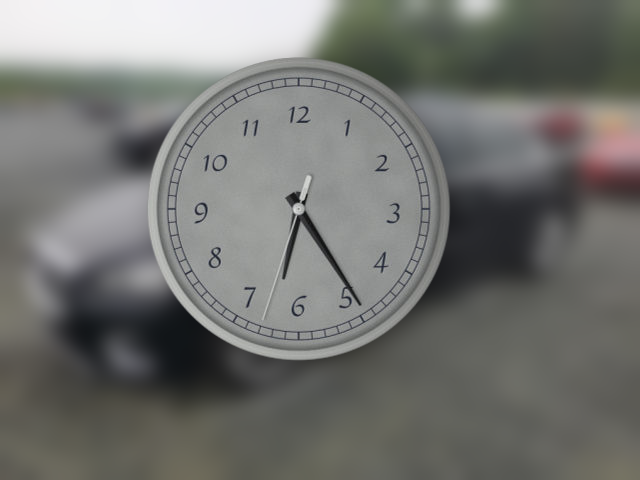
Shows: h=6 m=24 s=33
